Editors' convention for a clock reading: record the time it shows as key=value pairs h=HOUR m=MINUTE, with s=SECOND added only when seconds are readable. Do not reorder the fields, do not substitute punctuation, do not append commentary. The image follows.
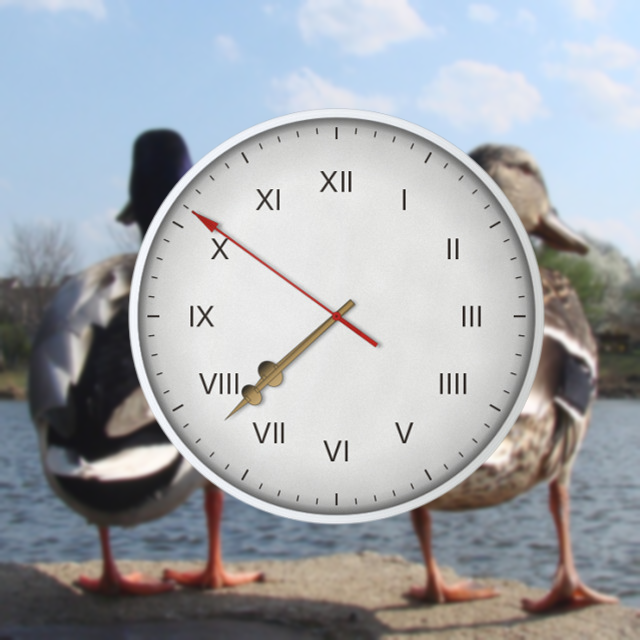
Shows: h=7 m=37 s=51
